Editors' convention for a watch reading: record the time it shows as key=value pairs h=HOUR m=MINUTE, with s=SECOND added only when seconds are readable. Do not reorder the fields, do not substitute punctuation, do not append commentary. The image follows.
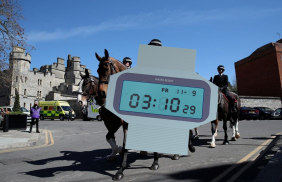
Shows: h=3 m=10 s=29
